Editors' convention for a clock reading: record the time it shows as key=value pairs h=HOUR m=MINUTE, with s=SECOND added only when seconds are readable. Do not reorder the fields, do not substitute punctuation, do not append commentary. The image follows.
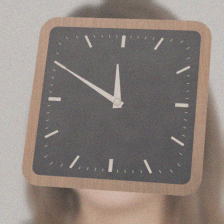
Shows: h=11 m=50
